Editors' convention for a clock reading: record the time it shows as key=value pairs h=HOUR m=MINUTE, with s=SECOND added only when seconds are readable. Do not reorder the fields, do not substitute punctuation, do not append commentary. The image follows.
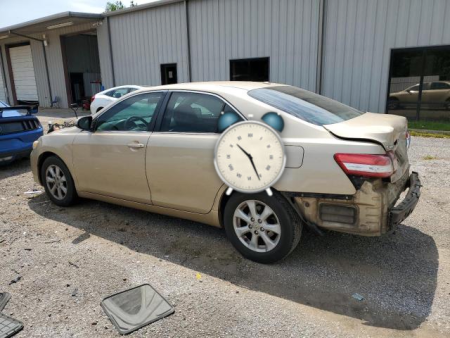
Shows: h=10 m=26
